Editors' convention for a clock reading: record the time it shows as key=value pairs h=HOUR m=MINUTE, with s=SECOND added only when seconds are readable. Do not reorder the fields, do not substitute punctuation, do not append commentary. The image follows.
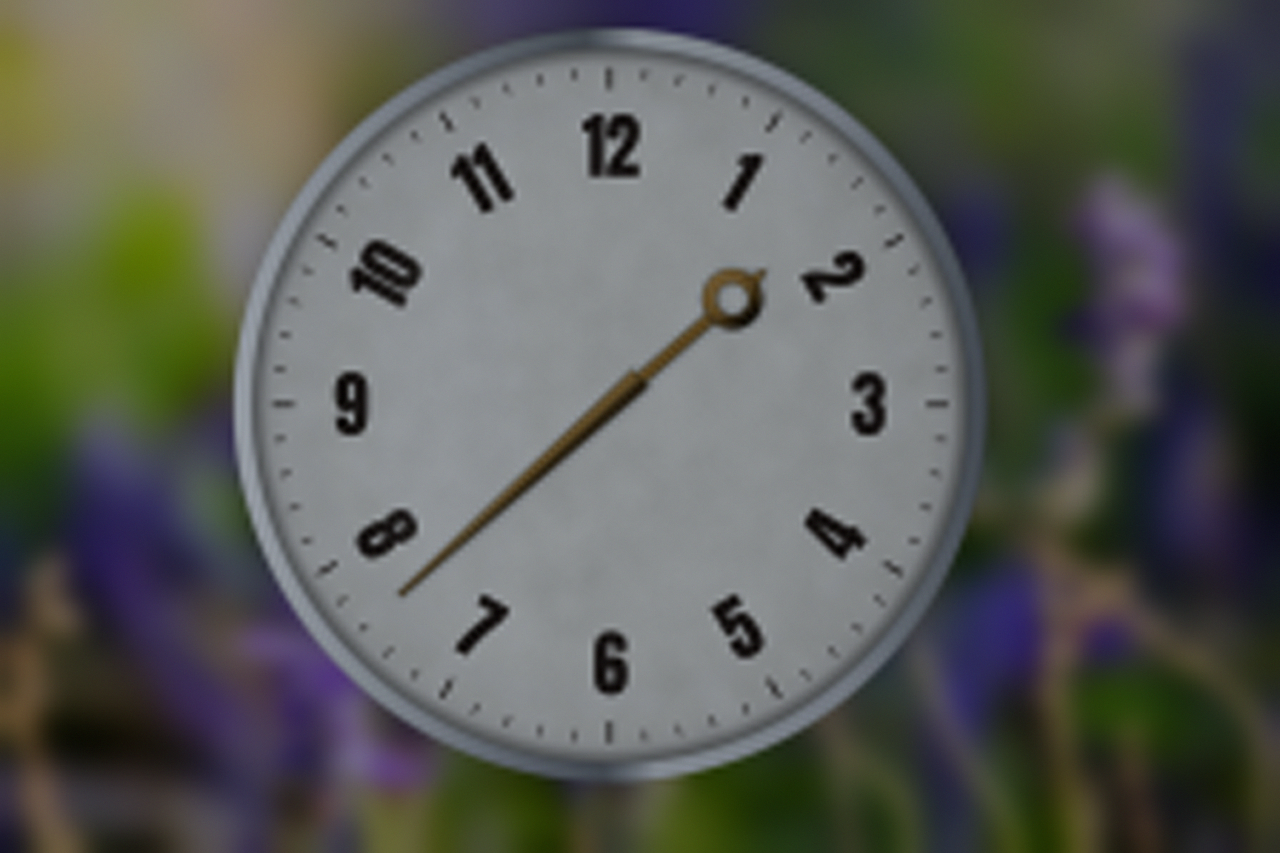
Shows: h=1 m=38
